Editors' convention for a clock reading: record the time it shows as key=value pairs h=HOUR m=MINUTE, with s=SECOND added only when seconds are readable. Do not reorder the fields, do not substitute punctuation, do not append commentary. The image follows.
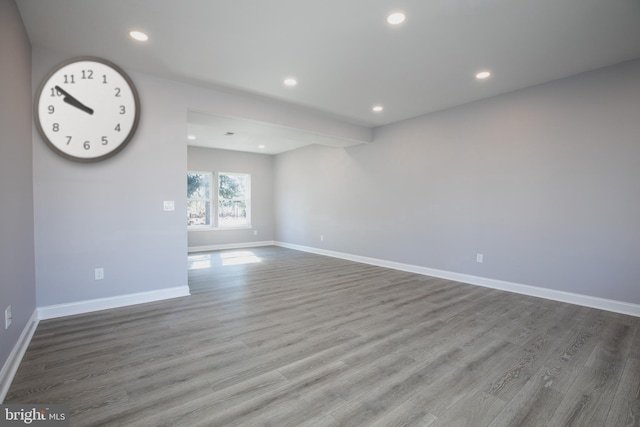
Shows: h=9 m=51
